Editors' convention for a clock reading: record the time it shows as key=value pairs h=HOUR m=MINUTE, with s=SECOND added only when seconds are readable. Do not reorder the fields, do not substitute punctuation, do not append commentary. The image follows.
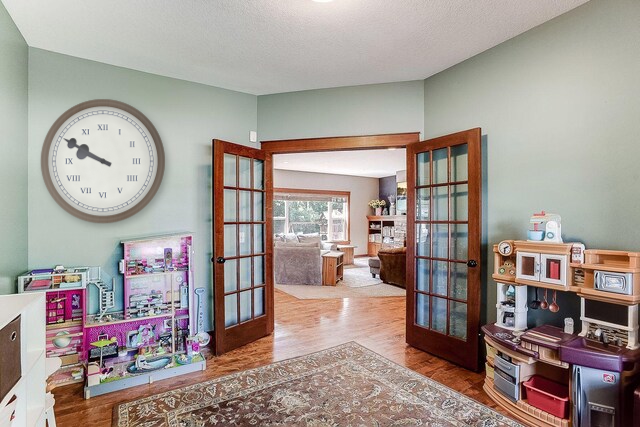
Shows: h=9 m=50
